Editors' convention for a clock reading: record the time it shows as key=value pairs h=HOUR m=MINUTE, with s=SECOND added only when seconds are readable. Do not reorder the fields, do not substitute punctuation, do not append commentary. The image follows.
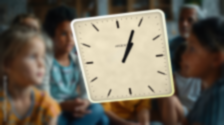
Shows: h=1 m=4
